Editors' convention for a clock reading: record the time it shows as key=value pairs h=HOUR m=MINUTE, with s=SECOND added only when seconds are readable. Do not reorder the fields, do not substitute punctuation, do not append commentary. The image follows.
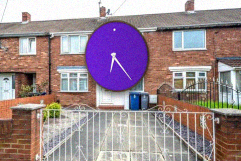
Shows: h=6 m=23
